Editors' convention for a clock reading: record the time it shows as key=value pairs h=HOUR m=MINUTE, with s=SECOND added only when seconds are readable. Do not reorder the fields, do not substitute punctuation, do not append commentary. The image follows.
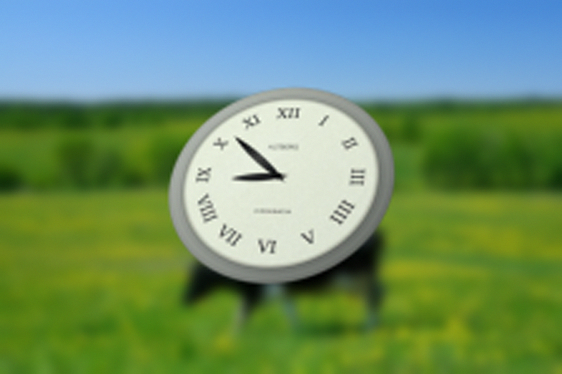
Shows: h=8 m=52
